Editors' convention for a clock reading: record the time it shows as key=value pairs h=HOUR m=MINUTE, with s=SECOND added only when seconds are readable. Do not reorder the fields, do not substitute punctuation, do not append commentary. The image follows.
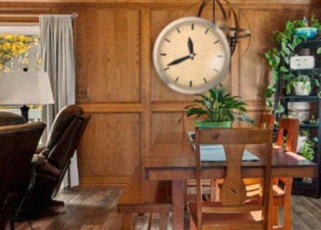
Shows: h=11 m=41
